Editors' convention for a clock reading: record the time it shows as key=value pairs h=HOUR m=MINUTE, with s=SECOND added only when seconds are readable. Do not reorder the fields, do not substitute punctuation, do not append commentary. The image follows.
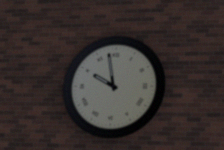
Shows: h=9 m=58
